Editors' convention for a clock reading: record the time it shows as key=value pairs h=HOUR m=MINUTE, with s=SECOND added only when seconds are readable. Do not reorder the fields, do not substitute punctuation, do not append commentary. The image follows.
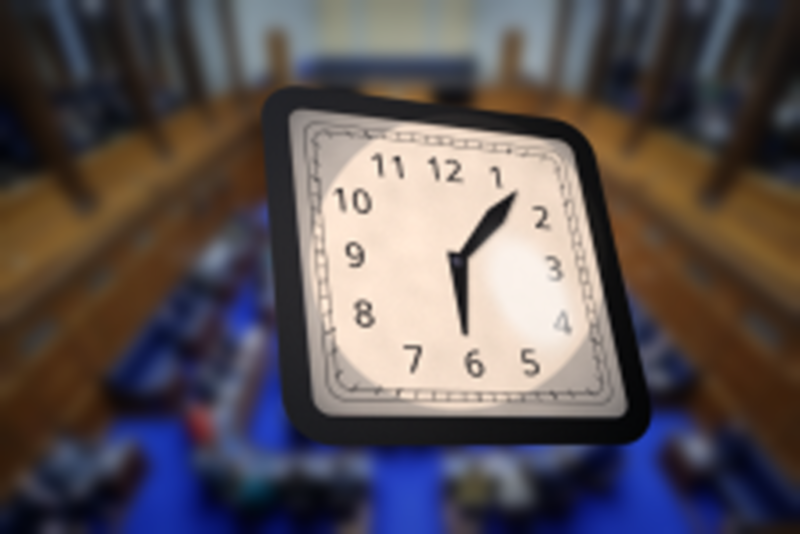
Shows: h=6 m=7
